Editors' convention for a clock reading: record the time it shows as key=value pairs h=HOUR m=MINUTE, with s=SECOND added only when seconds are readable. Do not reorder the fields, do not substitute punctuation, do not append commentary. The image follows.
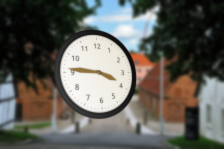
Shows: h=3 m=46
